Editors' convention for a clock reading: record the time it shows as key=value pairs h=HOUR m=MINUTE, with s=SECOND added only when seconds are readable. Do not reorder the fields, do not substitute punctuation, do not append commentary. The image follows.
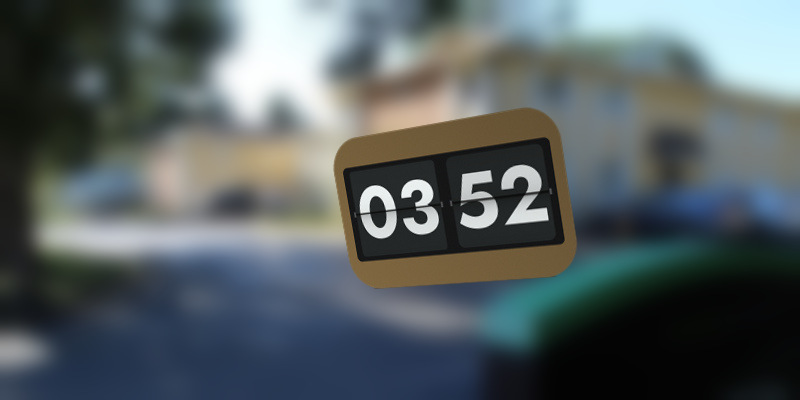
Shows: h=3 m=52
